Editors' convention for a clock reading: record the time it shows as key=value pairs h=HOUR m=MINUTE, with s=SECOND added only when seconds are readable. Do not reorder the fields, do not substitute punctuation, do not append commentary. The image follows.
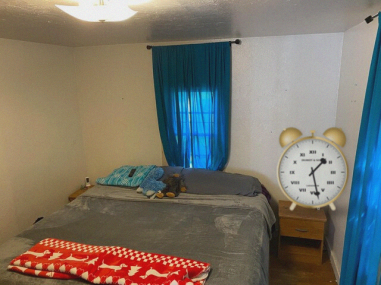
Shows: h=1 m=28
